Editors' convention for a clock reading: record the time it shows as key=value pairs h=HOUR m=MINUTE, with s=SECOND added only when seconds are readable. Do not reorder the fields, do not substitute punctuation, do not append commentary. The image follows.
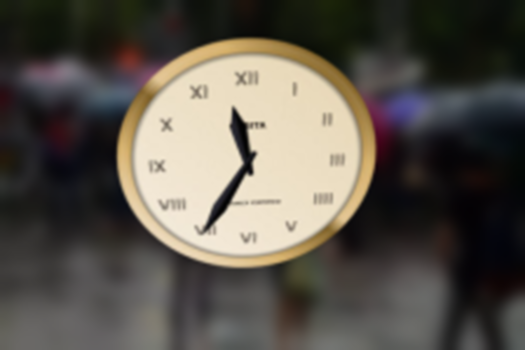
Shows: h=11 m=35
